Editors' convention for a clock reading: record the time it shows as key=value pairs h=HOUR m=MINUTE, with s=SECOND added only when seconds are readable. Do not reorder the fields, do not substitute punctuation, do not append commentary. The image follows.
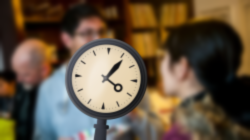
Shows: h=4 m=6
